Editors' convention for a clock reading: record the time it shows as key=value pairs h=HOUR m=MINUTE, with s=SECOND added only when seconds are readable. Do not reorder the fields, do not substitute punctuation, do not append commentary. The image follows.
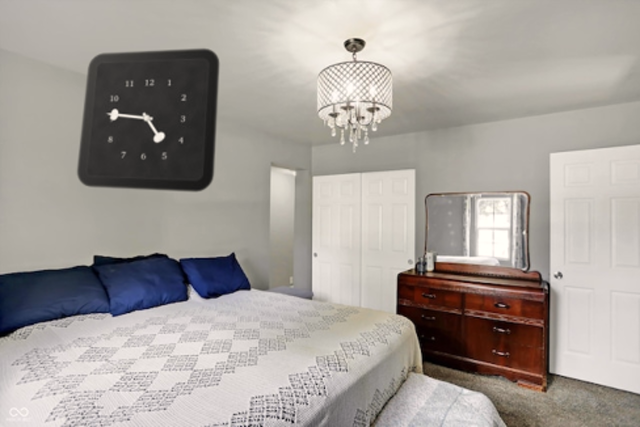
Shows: h=4 m=46
